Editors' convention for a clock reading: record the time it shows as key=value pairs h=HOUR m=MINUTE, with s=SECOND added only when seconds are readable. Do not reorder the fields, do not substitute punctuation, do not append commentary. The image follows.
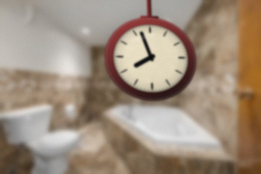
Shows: h=7 m=57
